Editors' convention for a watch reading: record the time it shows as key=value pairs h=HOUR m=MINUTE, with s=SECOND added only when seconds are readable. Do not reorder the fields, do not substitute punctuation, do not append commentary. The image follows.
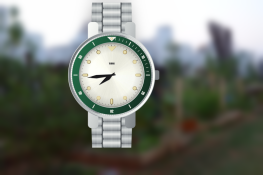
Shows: h=7 m=44
